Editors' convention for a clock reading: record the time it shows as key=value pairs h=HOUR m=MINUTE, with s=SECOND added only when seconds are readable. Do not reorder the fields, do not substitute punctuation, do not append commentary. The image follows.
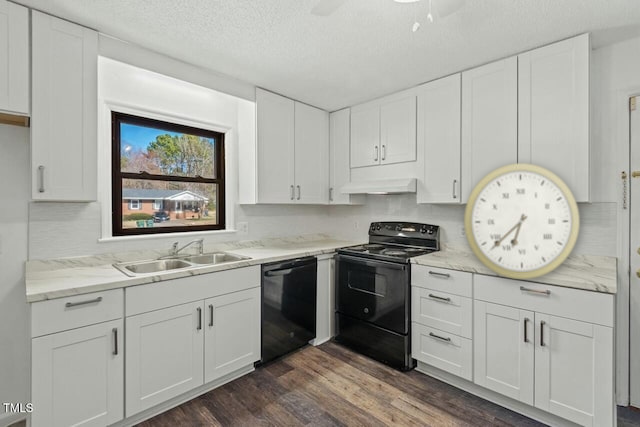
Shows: h=6 m=38
